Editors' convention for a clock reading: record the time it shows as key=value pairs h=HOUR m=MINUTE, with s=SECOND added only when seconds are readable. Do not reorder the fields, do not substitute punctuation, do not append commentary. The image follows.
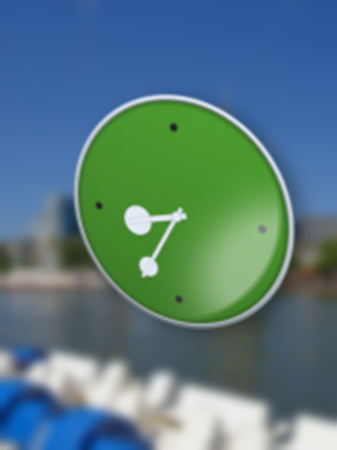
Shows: h=8 m=35
